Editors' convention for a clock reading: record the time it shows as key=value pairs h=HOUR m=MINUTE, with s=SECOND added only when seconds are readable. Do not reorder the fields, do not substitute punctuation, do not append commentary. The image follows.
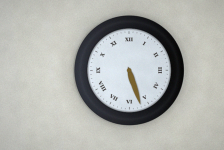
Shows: h=5 m=27
